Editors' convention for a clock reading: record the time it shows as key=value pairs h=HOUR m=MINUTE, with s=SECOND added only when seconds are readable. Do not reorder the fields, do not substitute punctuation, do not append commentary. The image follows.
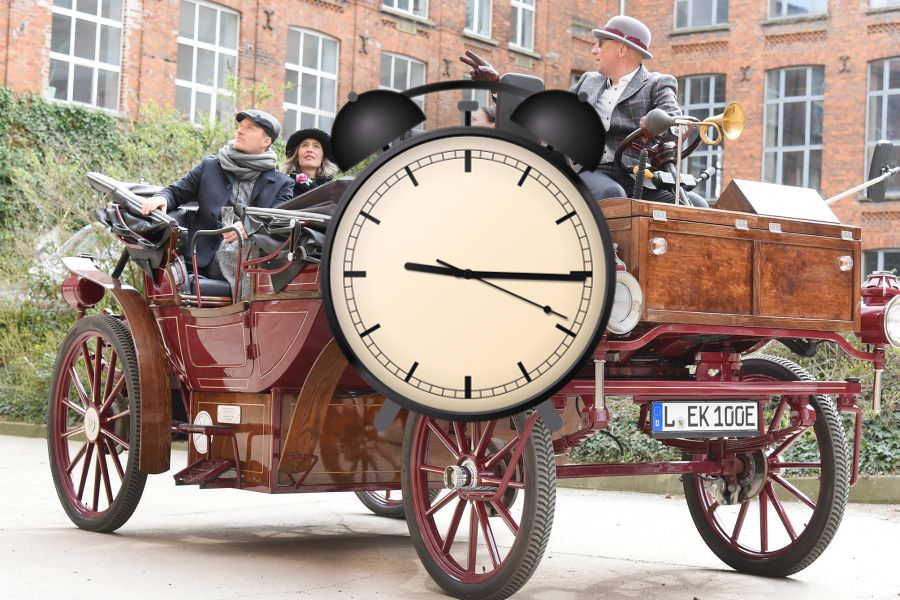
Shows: h=9 m=15 s=19
